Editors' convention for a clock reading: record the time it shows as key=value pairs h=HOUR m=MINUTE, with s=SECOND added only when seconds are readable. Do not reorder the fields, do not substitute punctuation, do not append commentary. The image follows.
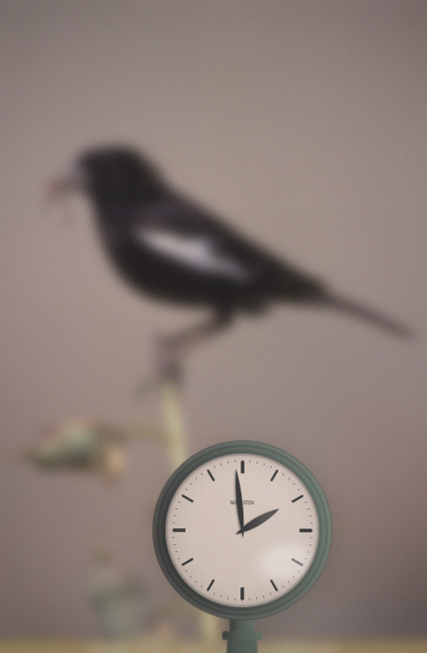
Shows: h=1 m=59
